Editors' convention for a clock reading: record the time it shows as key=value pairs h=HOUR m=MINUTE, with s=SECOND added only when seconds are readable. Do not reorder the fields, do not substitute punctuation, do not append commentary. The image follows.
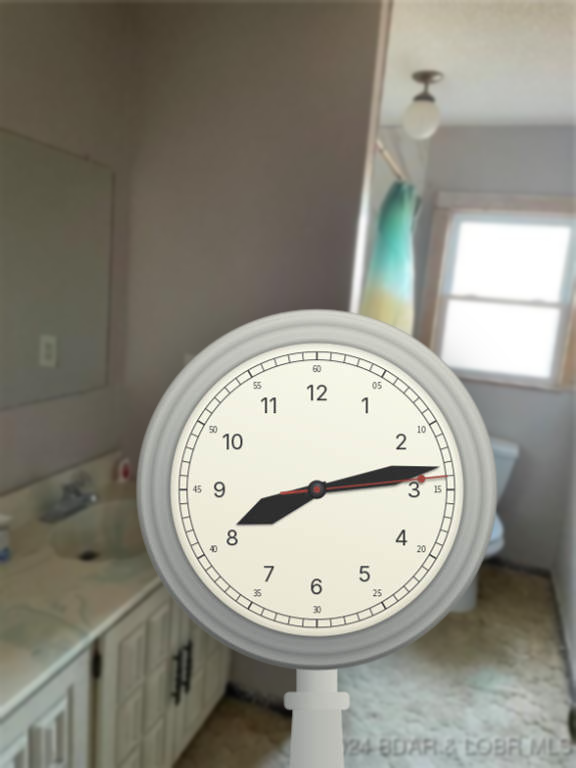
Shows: h=8 m=13 s=14
